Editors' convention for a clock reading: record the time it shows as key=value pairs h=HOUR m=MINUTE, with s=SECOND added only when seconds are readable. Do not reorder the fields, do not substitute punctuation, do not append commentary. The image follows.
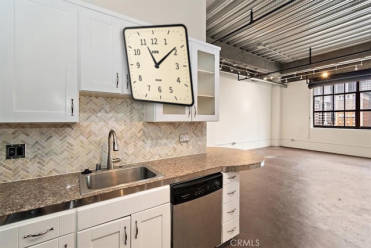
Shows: h=11 m=9
